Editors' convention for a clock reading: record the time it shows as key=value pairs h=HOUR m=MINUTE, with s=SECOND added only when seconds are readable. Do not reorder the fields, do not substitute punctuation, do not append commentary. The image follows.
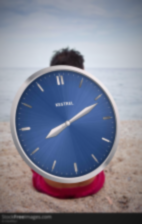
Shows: h=8 m=11
